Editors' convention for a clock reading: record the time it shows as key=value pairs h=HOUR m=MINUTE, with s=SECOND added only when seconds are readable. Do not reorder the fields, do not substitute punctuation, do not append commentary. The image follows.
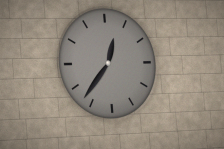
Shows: h=12 m=37
